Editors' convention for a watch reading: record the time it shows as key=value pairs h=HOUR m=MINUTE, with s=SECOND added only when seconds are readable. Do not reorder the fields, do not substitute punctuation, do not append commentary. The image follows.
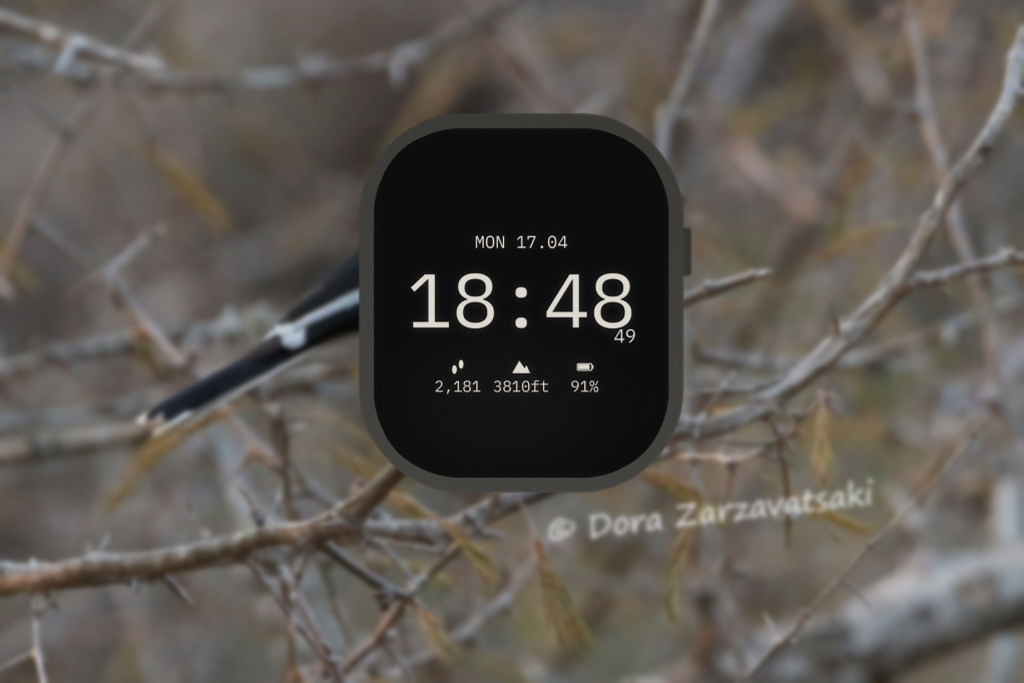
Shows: h=18 m=48 s=49
